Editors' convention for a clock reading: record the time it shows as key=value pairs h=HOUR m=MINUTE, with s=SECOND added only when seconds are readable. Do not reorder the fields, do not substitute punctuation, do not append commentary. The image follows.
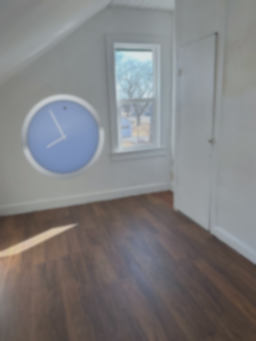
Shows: h=7 m=55
